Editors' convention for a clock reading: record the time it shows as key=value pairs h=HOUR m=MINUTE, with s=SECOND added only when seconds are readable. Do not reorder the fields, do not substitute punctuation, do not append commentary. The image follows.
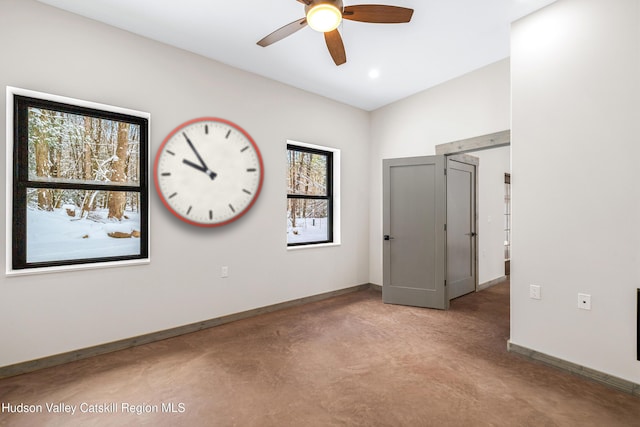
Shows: h=9 m=55
